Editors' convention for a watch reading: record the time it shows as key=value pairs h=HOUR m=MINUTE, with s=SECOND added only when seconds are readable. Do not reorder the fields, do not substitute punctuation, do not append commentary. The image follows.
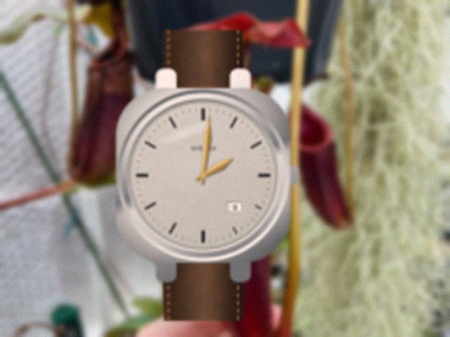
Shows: h=2 m=1
